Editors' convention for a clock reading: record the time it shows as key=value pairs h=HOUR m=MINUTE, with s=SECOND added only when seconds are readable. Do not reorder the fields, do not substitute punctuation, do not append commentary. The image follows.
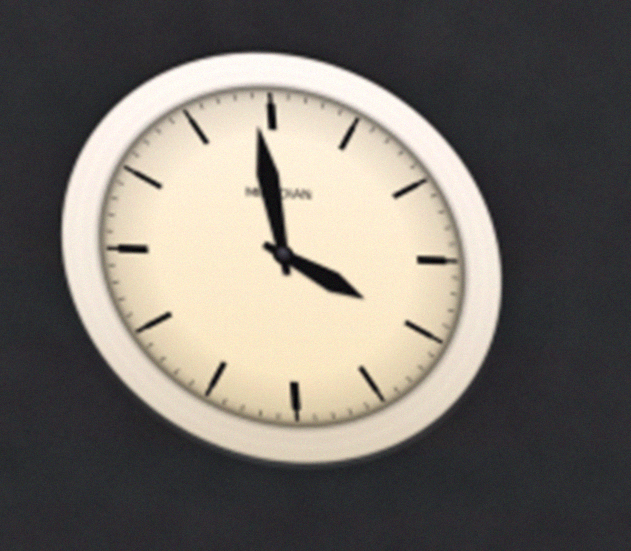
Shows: h=3 m=59
